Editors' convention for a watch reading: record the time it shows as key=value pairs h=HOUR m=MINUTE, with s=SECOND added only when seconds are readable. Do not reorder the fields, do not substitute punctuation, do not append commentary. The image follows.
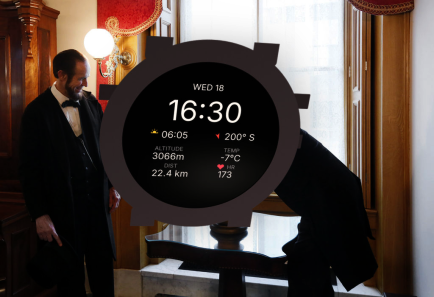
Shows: h=16 m=30
